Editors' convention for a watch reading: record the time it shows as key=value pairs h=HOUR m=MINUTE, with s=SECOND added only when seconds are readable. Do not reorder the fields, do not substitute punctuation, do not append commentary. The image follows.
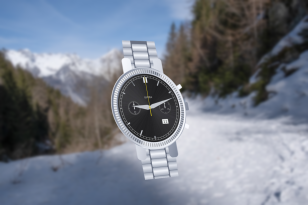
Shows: h=9 m=12
